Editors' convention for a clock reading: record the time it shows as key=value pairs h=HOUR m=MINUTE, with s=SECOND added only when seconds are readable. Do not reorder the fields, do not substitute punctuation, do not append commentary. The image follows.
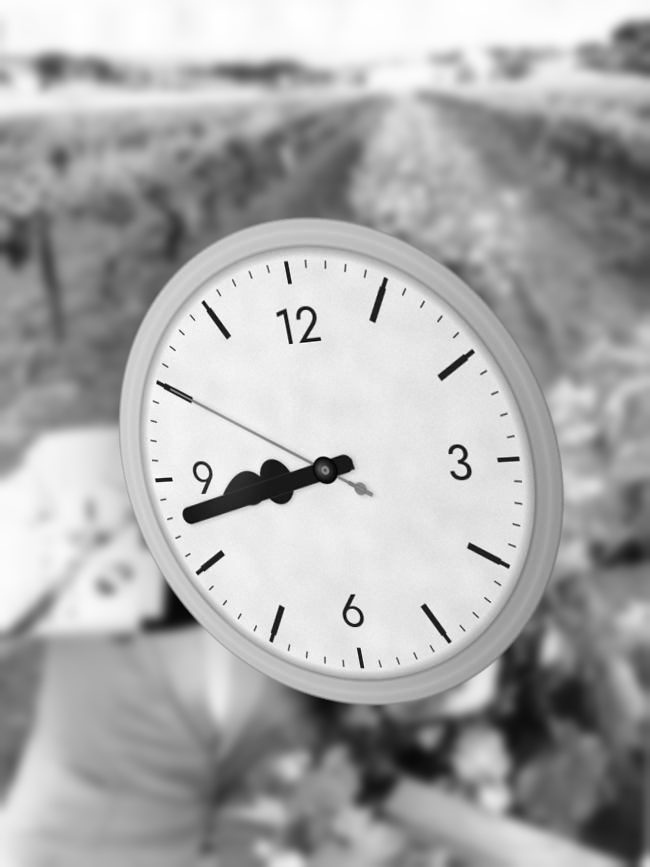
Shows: h=8 m=42 s=50
